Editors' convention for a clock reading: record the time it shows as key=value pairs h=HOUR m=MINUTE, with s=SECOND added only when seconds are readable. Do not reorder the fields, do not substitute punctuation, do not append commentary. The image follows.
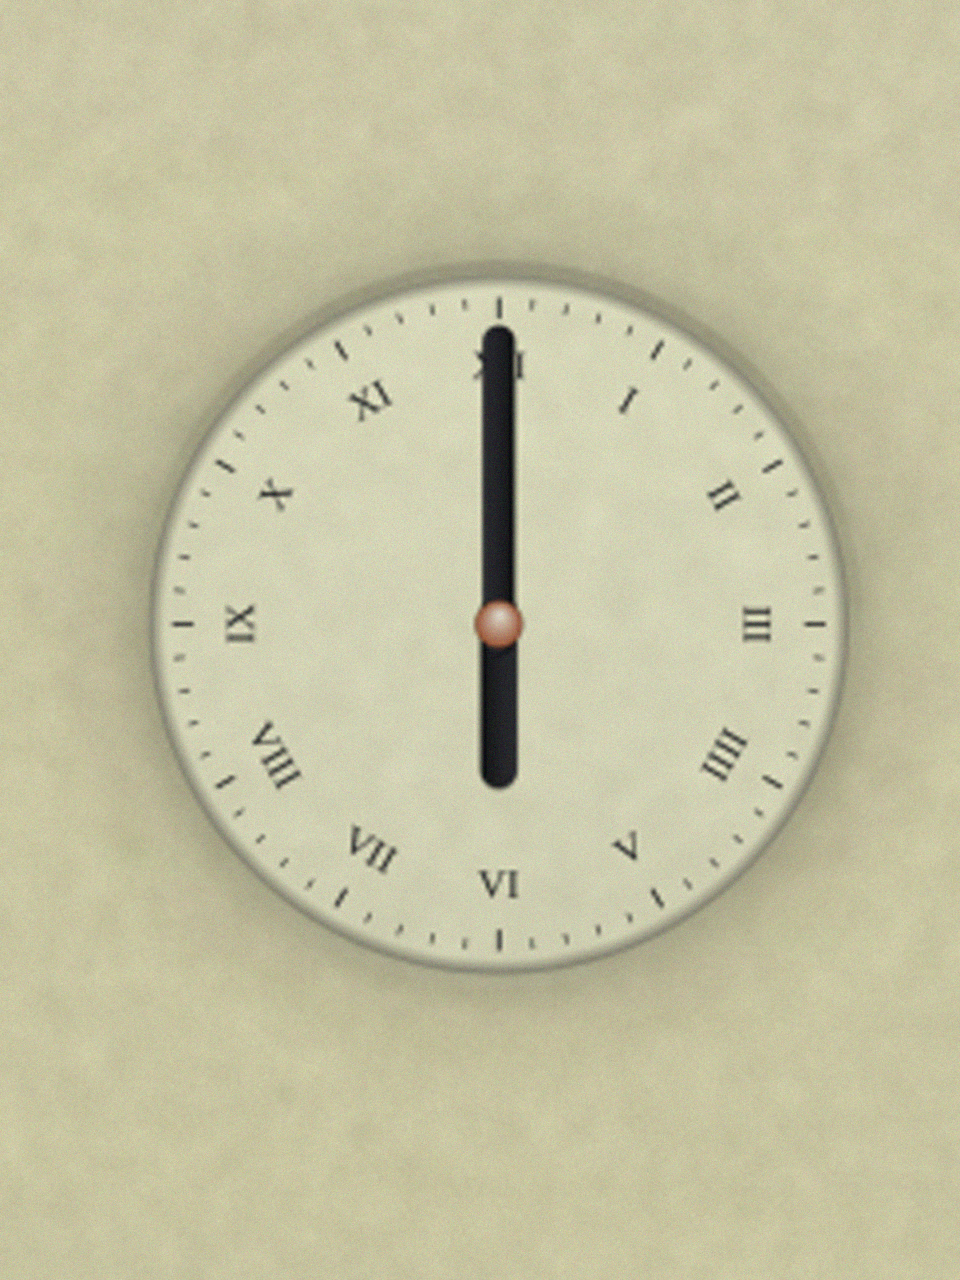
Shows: h=6 m=0
